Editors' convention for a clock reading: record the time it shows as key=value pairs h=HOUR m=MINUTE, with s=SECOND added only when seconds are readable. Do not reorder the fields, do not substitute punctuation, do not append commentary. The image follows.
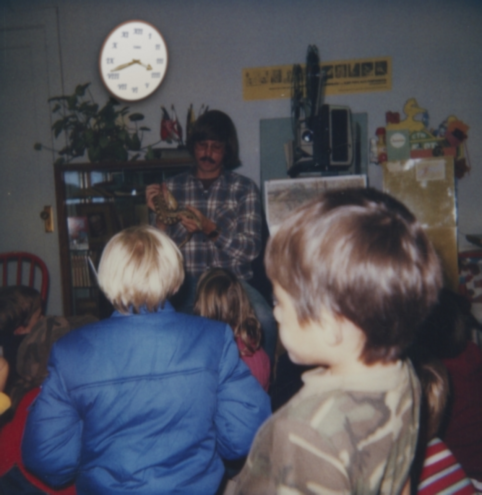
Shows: h=3 m=42
